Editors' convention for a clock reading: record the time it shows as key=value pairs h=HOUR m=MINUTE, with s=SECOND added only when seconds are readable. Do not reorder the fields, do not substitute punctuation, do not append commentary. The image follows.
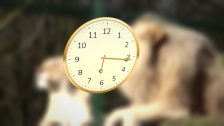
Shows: h=6 m=16
